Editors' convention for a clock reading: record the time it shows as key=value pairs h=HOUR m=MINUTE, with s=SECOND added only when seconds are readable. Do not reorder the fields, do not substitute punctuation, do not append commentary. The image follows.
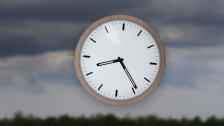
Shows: h=8 m=24
